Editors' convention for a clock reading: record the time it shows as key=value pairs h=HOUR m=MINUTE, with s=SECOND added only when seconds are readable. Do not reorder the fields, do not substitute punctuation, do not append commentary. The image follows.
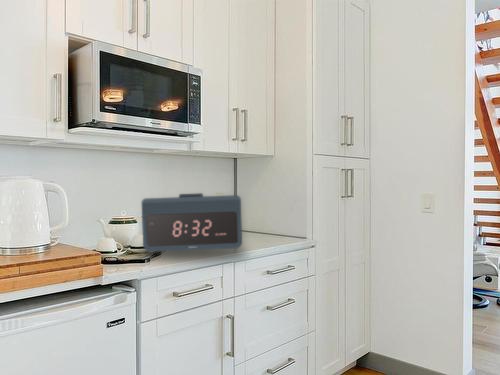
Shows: h=8 m=32
